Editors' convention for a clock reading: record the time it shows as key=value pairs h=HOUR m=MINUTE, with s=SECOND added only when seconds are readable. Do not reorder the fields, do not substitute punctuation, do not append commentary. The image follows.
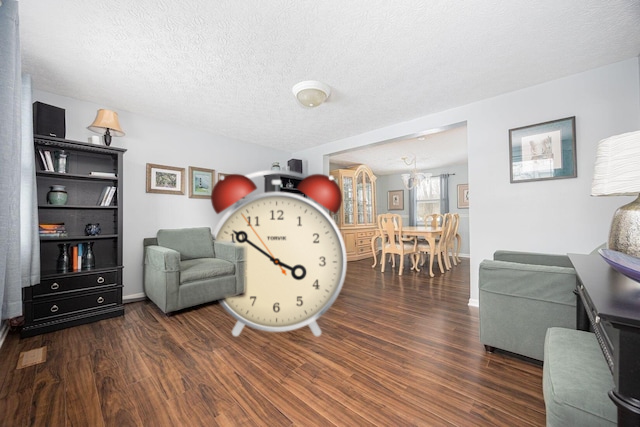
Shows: h=3 m=50 s=54
